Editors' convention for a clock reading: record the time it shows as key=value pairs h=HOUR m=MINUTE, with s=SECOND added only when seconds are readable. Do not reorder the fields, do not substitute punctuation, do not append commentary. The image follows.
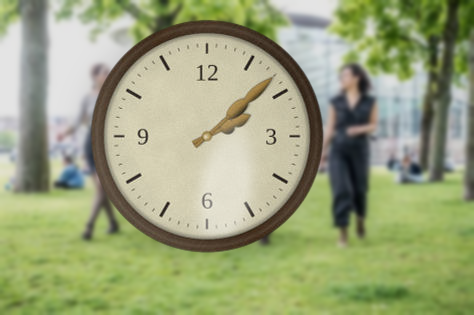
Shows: h=2 m=8
